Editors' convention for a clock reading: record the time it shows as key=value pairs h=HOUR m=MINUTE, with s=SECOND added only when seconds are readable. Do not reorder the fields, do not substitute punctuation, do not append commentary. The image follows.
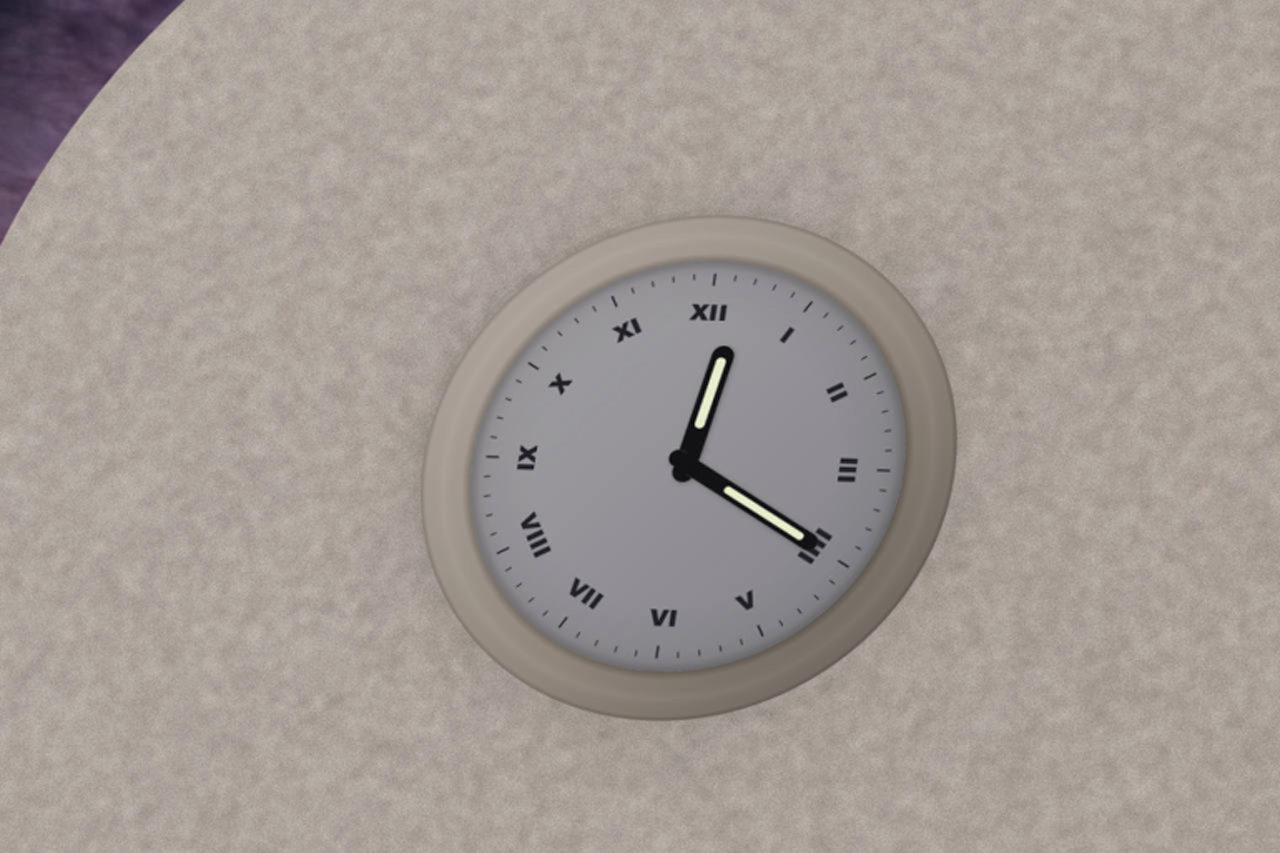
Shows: h=12 m=20
